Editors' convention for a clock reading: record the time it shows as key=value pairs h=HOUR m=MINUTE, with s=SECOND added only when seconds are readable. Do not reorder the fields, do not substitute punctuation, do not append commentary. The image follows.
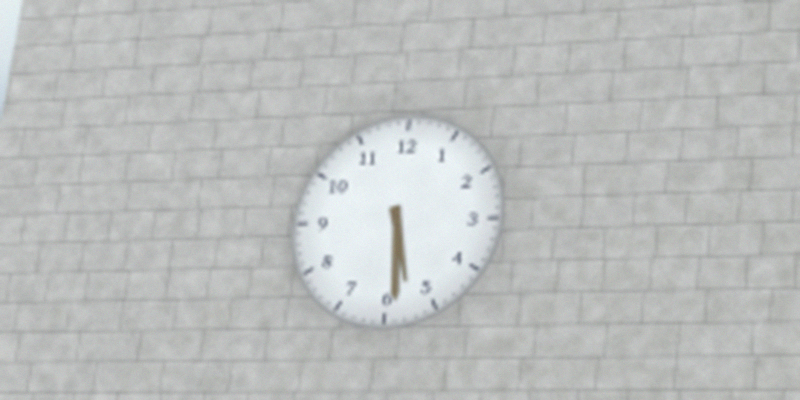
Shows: h=5 m=29
